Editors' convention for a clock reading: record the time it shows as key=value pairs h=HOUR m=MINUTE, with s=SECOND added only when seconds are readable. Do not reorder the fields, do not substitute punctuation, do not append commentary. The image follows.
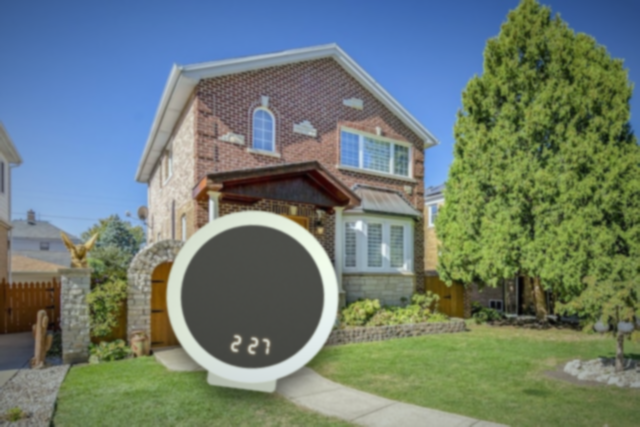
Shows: h=2 m=27
